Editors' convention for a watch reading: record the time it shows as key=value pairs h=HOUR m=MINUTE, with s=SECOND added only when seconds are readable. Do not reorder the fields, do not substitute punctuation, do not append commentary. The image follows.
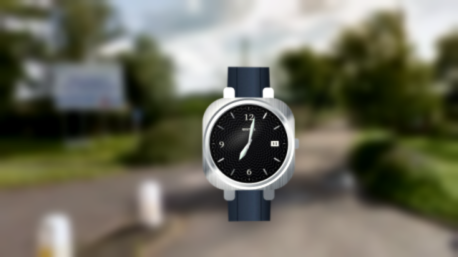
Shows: h=7 m=2
